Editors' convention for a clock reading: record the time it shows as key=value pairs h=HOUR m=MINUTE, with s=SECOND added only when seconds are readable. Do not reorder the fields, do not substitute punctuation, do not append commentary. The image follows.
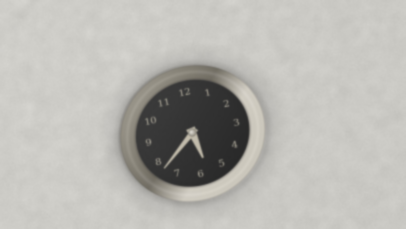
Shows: h=5 m=38
